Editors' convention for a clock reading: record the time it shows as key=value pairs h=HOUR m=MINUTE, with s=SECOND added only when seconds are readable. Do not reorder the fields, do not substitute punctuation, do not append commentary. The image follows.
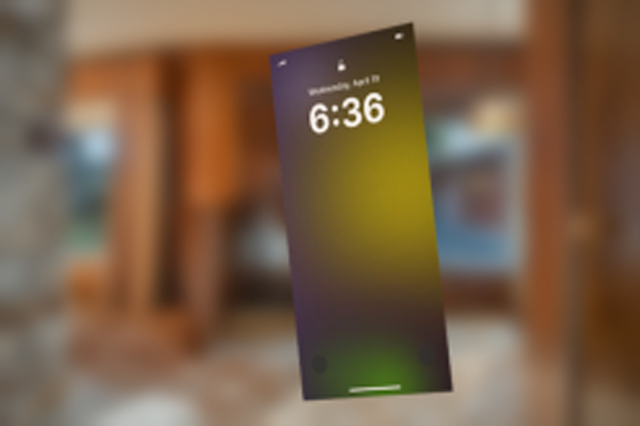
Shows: h=6 m=36
